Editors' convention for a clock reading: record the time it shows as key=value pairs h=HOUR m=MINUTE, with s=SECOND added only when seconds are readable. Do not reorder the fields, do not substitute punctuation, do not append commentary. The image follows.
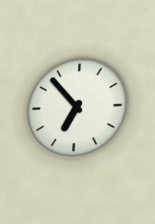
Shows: h=6 m=53
